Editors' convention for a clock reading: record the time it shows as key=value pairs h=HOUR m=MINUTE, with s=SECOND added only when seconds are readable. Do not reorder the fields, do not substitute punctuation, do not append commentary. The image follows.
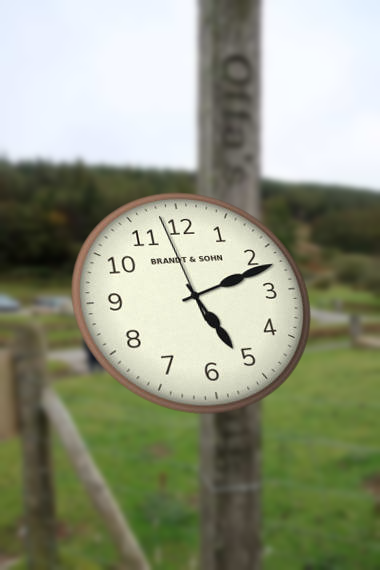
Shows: h=5 m=11 s=58
